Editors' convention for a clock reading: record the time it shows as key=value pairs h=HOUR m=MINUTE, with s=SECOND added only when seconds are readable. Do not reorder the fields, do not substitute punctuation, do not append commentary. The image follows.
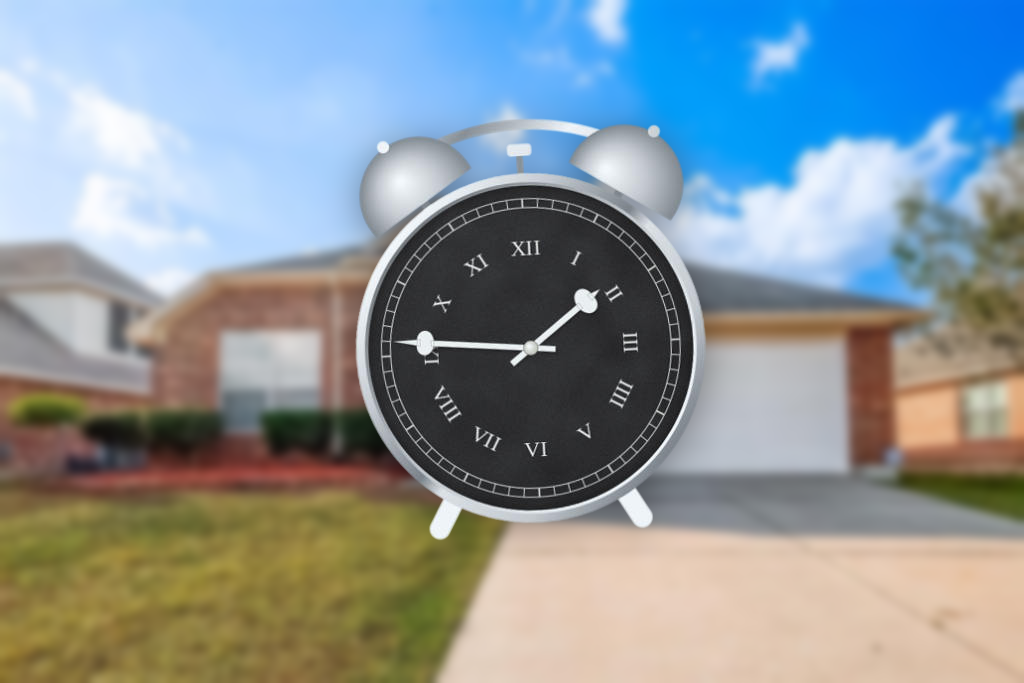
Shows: h=1 m=46
